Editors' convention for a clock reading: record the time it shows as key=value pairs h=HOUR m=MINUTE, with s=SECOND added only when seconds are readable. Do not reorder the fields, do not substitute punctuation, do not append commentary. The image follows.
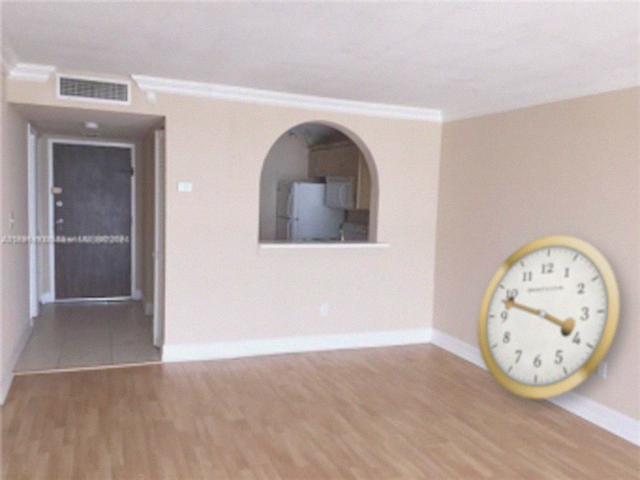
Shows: h=3 m=48
